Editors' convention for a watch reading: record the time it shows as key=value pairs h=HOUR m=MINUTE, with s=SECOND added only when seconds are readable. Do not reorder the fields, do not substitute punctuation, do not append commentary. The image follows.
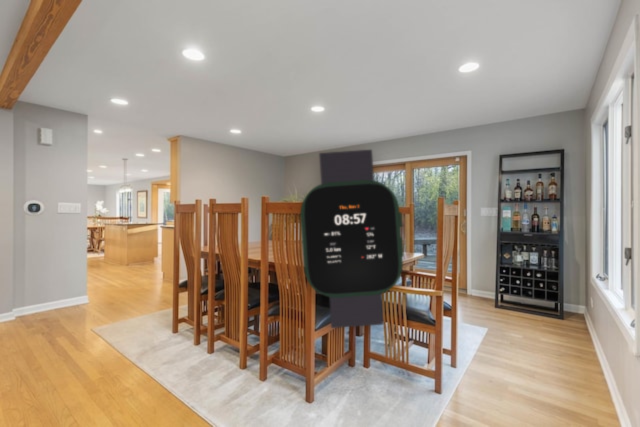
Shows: h=8 m=57
